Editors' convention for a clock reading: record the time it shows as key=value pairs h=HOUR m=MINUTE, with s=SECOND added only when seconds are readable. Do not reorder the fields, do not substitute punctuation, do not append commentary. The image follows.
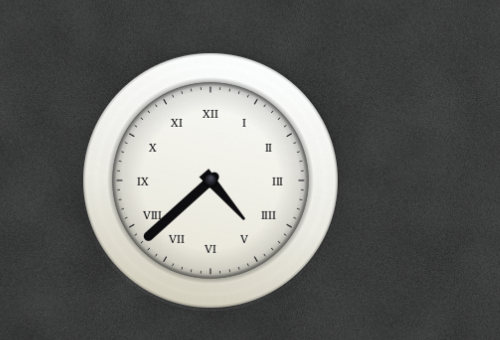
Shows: h=4 m=38
